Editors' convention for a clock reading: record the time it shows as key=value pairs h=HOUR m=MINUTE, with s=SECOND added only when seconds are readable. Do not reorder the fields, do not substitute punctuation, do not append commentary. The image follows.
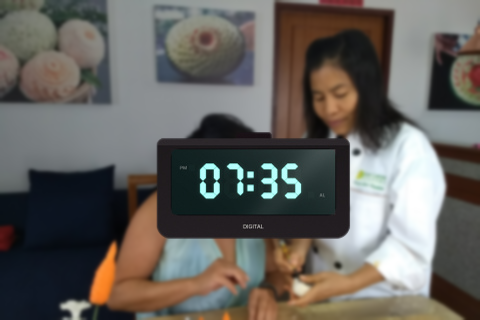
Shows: h=7 m=35
